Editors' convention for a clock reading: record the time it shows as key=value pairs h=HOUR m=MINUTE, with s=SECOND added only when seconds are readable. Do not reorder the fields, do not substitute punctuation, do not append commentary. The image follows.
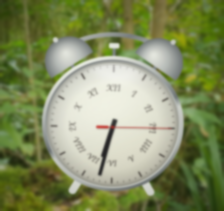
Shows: h=6 m=32 s=15
